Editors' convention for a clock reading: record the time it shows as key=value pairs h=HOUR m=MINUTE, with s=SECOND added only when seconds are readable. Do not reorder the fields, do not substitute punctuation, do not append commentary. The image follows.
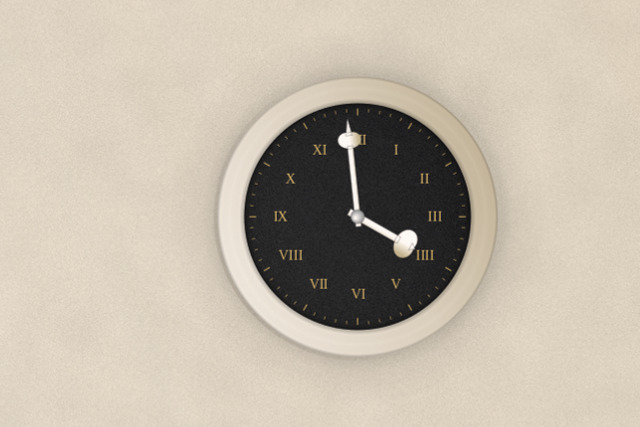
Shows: h=3 m=59
